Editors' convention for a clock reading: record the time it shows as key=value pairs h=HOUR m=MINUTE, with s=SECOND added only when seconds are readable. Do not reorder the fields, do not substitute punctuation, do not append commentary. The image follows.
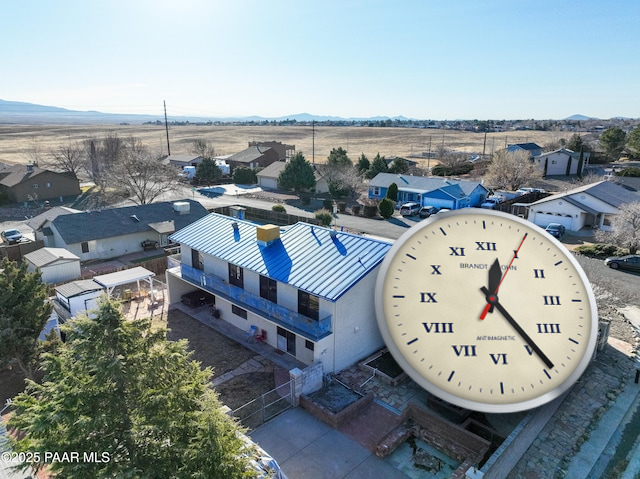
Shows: h=12 m=24 s=5
